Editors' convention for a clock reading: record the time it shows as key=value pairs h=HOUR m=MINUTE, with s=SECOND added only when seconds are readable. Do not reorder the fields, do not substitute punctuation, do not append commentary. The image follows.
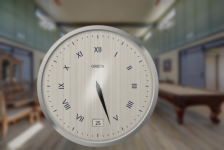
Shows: h=5 m=27
